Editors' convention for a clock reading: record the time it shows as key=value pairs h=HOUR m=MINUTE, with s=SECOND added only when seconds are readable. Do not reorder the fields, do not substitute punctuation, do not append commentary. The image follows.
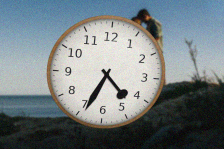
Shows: h=4 m=34
